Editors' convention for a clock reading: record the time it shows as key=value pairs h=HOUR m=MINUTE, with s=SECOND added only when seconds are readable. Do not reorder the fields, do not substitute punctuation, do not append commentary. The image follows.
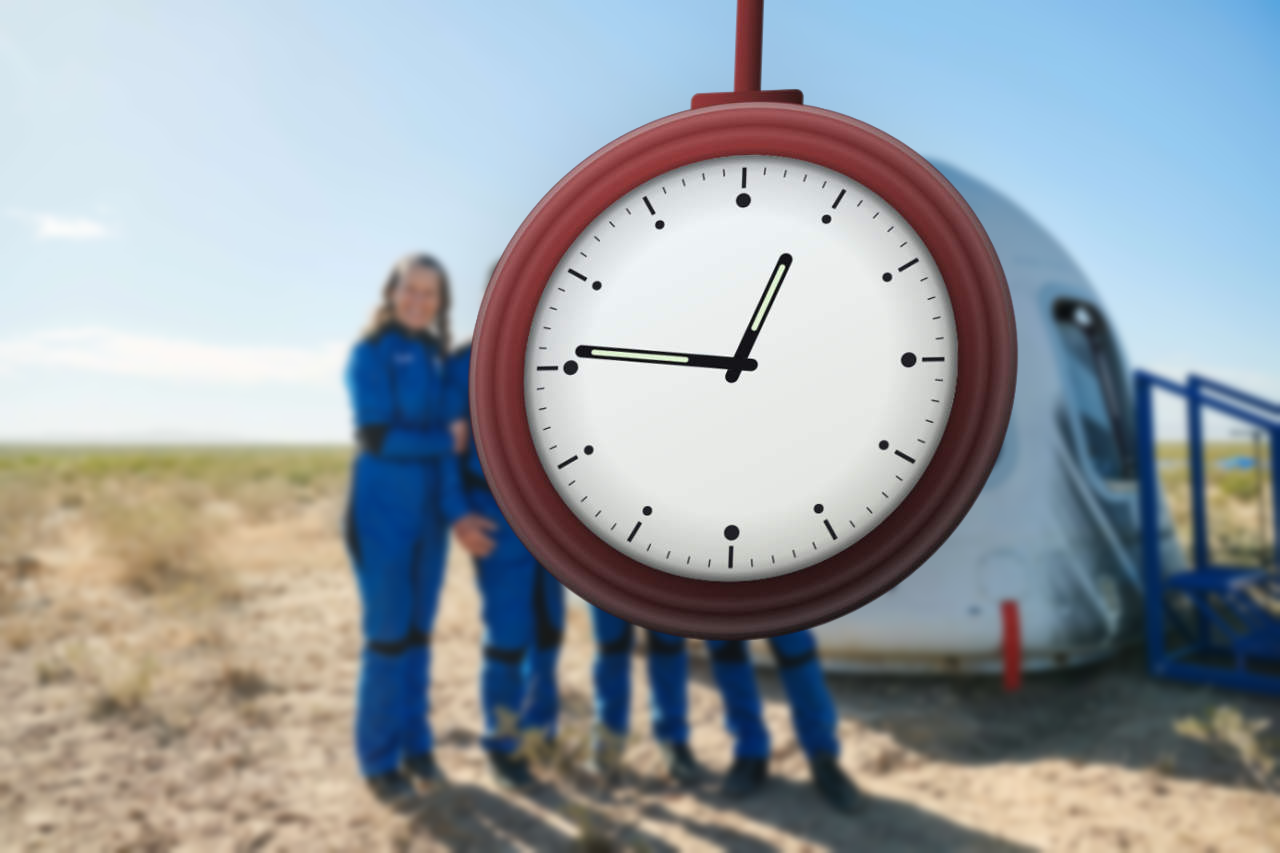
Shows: h=12 m=46
